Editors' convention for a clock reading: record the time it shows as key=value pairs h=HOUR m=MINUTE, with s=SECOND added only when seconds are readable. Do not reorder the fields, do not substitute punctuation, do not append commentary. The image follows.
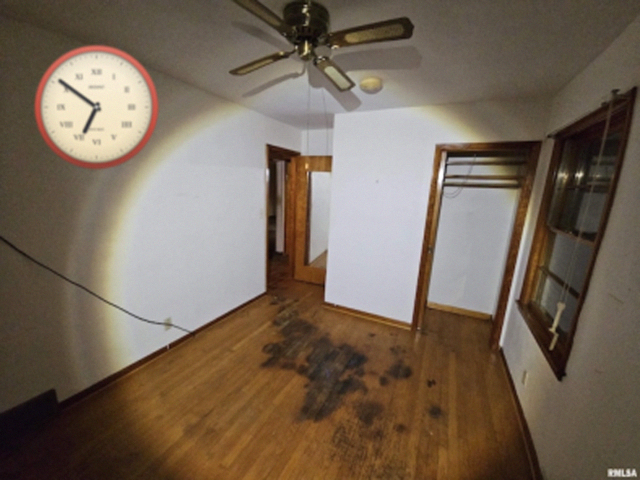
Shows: h=6 m=51
